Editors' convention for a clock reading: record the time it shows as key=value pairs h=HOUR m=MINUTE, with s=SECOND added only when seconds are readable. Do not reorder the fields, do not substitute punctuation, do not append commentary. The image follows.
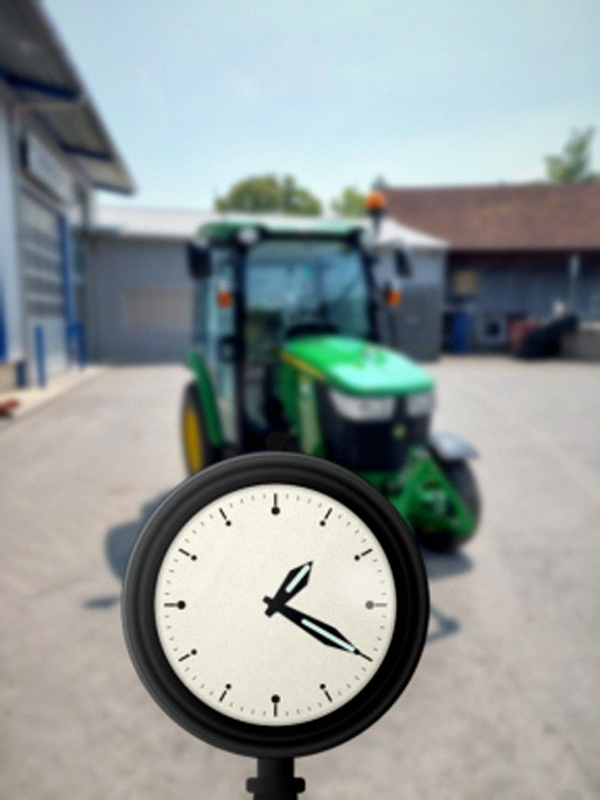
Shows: h=1 m=20
